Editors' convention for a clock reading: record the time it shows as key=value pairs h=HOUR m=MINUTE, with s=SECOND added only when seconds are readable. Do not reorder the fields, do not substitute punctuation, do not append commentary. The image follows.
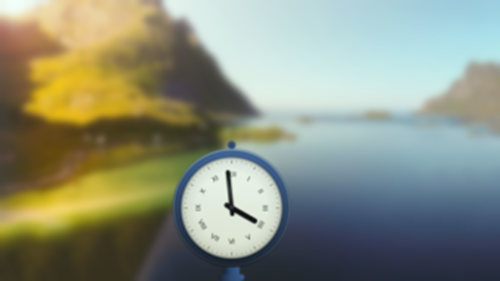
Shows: h=3 m=59
